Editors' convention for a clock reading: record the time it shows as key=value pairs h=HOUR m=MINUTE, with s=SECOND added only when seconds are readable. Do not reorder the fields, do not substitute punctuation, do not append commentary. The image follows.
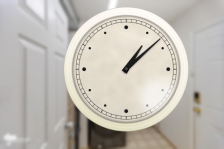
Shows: h=1 m=8
